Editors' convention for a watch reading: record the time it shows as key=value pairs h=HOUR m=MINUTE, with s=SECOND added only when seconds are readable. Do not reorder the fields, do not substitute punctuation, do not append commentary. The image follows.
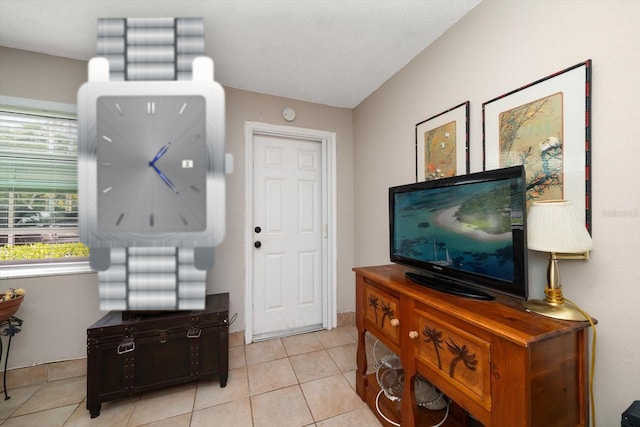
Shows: h=1 m=23
